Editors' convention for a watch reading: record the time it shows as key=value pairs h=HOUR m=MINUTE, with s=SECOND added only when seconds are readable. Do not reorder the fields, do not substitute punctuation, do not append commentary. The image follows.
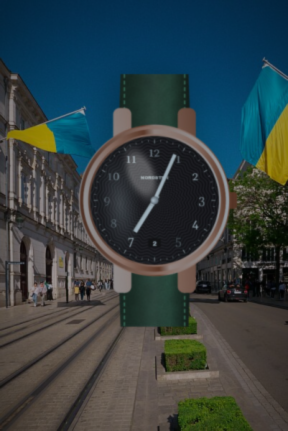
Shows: h=7 m=4
